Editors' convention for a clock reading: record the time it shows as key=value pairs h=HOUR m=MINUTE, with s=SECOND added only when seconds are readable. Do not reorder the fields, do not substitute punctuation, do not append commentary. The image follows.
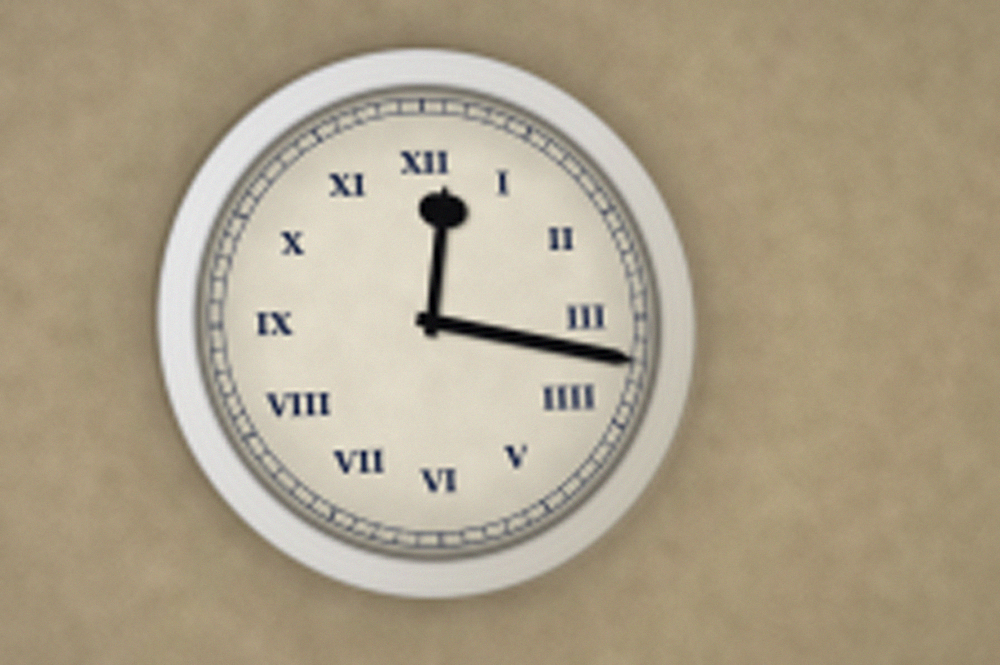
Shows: h=12 m=17
